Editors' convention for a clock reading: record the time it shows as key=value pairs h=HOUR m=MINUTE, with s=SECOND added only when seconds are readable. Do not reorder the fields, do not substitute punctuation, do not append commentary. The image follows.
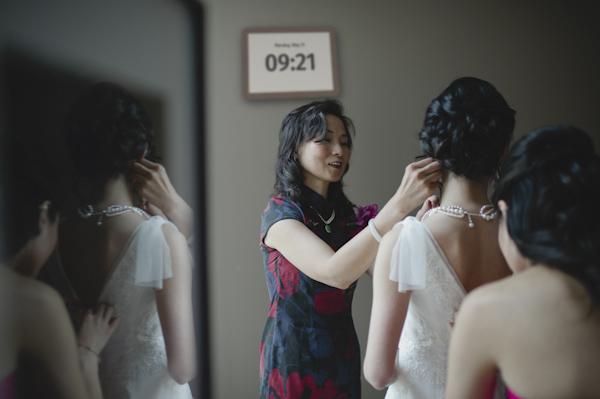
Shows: h=9 m=21
